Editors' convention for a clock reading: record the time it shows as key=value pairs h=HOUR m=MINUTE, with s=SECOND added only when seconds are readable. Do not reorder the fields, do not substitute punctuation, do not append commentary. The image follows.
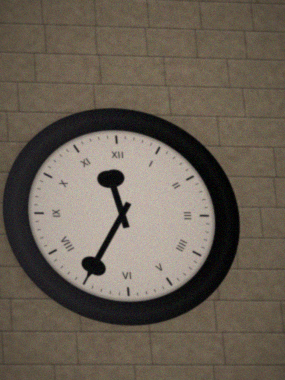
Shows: h=11 m=35
